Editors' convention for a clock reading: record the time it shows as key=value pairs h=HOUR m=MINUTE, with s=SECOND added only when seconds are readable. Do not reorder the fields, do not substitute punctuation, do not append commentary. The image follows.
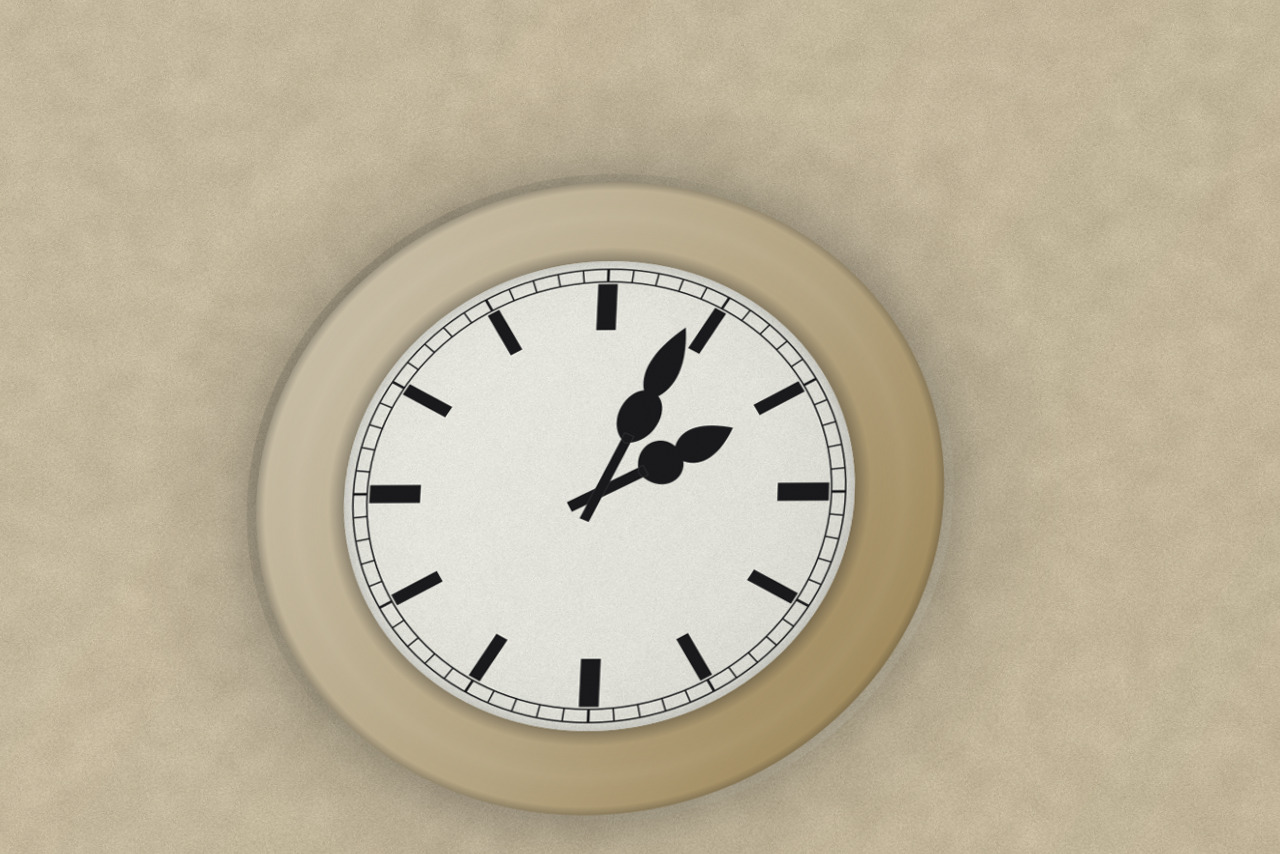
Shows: h=2 m=4
